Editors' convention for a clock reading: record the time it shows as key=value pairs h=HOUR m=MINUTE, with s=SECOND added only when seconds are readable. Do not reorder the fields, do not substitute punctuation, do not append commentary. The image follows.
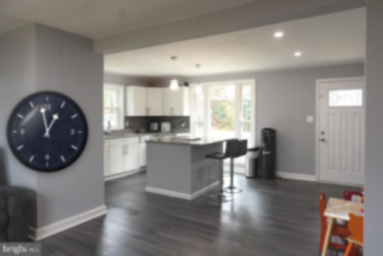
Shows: h=12 m=58
